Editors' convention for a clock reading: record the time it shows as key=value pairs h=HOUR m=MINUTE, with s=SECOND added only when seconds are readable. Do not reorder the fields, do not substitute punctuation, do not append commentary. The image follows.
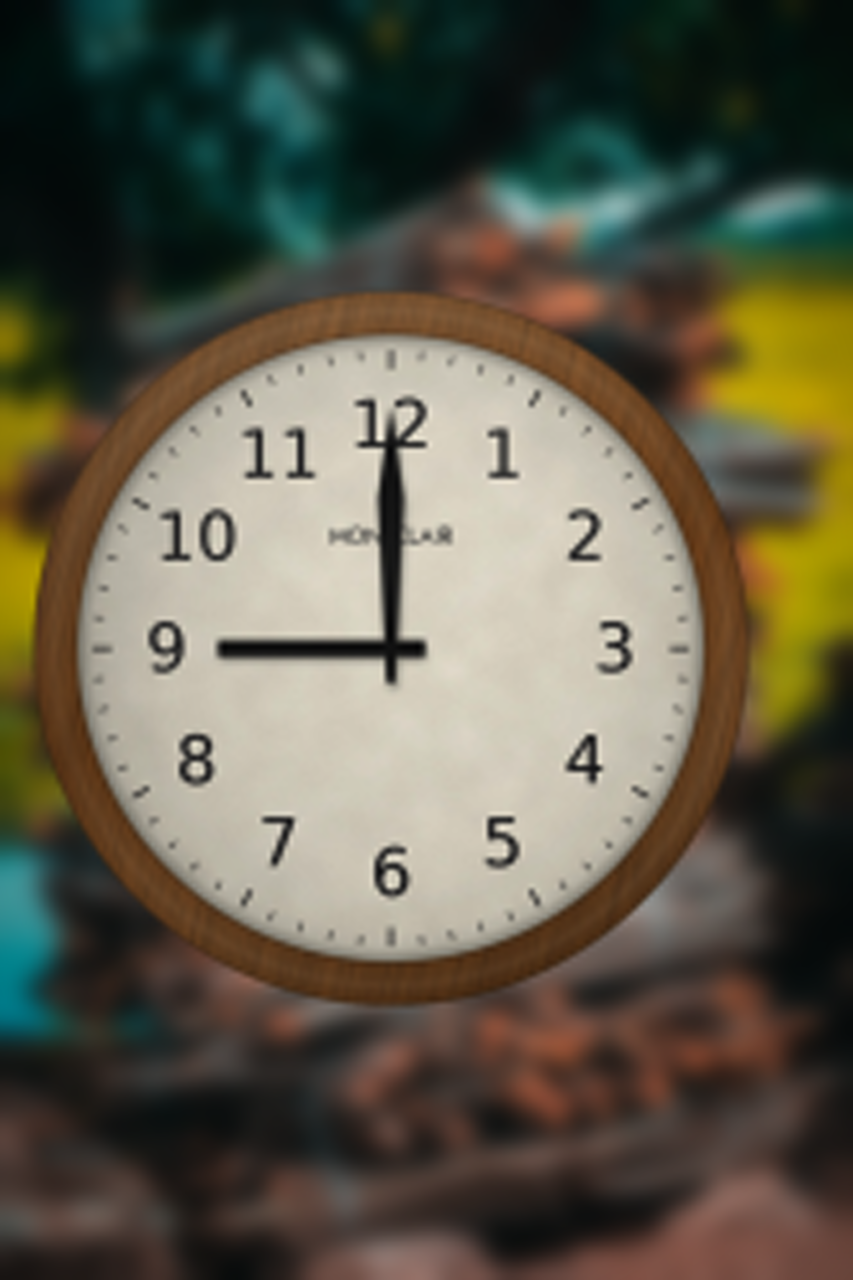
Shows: h=9 m=0
